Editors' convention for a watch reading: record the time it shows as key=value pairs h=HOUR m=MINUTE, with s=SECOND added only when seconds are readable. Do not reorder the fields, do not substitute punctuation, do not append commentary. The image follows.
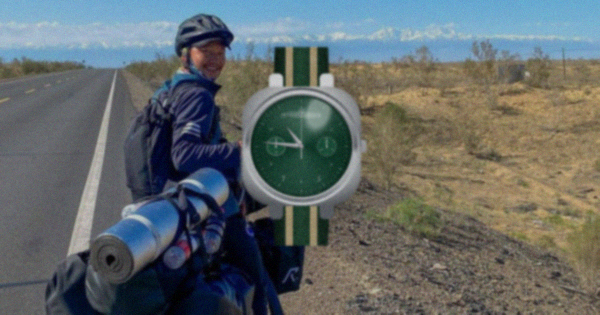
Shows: h=10 m=46
